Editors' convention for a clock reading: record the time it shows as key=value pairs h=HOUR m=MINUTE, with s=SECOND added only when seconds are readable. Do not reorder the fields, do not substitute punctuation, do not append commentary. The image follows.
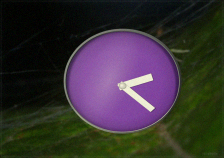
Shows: h=2 m=22
